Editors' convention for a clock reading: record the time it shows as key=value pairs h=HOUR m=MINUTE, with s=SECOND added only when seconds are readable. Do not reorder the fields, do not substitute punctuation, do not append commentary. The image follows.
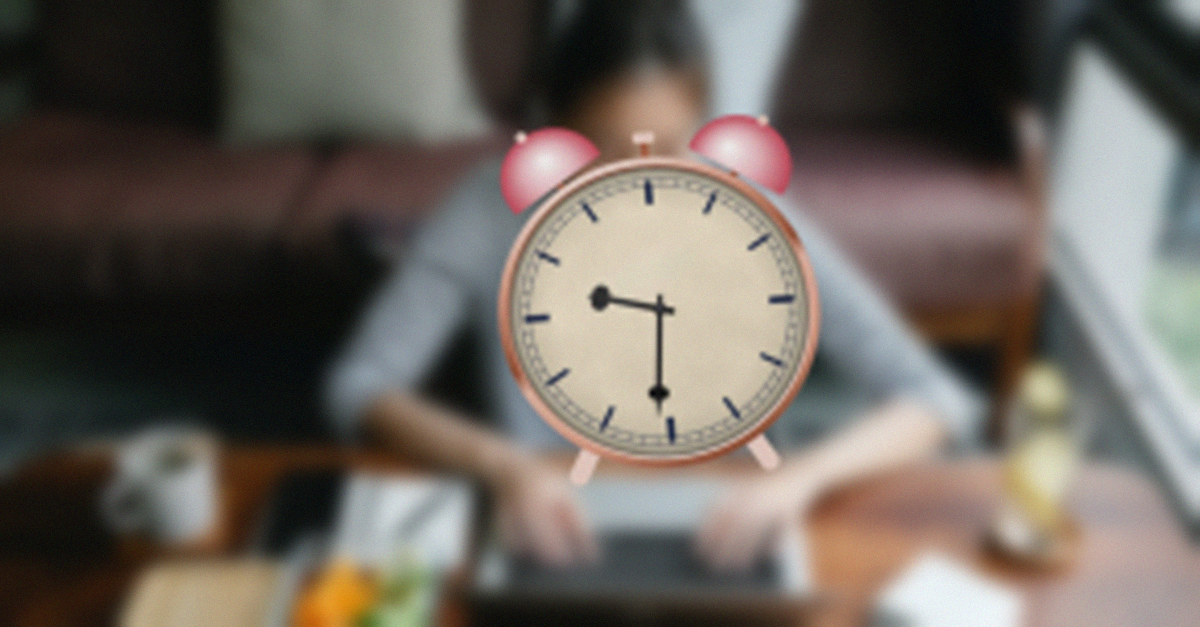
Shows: h=9 m=31
